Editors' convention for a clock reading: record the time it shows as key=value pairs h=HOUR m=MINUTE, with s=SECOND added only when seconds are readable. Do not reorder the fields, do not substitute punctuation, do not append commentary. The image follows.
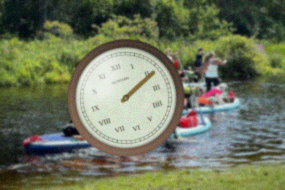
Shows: h=2 m=11
